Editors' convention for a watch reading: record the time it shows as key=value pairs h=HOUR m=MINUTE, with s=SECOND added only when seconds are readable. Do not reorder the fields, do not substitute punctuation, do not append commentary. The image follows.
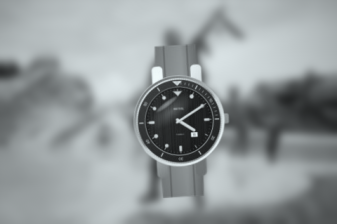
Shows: h=4 m=10
